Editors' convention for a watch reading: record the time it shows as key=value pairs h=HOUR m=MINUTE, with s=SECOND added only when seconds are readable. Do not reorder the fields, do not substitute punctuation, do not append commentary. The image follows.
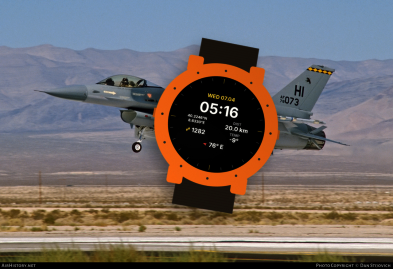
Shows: h=5 m=16
